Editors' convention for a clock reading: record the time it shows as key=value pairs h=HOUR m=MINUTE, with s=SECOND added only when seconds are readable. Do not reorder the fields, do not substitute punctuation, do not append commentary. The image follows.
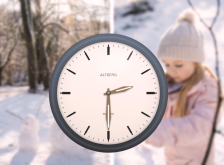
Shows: h=2 m=30
